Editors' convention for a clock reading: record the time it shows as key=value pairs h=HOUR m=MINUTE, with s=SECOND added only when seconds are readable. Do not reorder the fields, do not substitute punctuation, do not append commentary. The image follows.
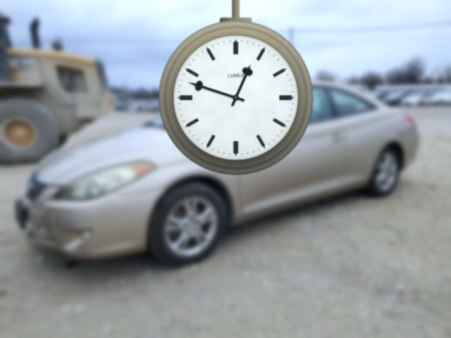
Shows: h=12 m=48
